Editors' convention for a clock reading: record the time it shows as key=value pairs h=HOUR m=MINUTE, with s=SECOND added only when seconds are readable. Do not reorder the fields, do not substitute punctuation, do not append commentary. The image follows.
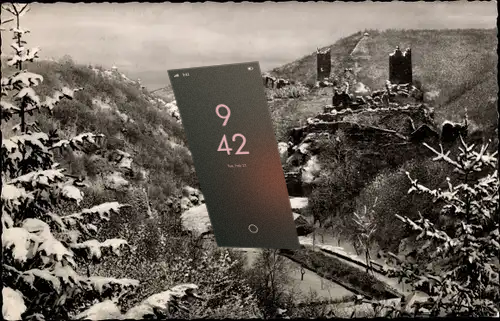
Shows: h=9 m=42
